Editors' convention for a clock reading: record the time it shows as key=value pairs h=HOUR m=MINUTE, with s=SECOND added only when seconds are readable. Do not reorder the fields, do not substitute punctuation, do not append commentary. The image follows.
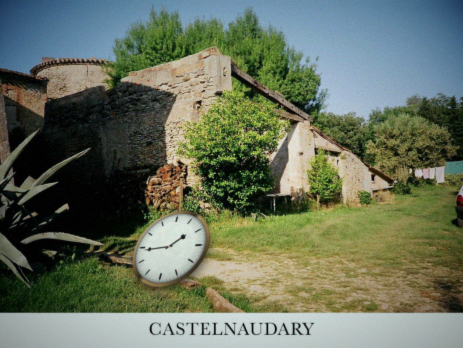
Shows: h=1 m=44
